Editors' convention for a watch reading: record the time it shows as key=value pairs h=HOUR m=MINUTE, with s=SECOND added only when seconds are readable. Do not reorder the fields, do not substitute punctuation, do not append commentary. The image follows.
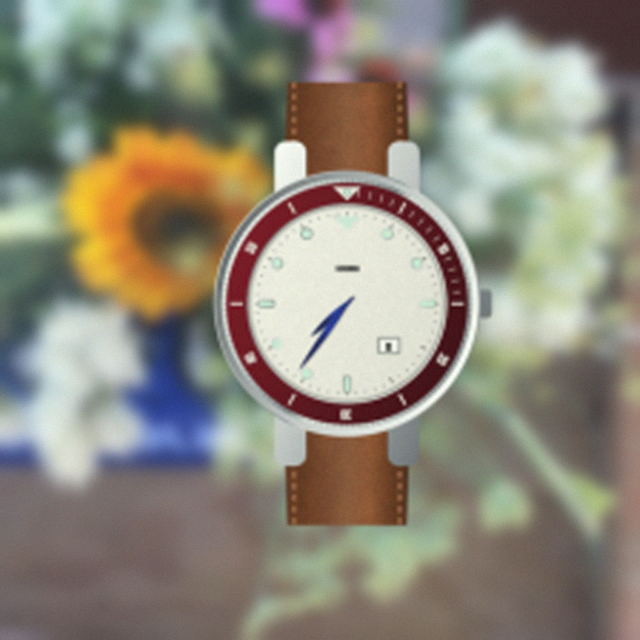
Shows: h=7 m=36
